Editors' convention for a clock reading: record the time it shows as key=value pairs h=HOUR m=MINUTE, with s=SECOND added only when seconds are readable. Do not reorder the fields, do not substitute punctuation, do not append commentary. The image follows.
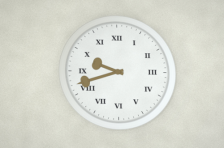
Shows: h=9 m=42
